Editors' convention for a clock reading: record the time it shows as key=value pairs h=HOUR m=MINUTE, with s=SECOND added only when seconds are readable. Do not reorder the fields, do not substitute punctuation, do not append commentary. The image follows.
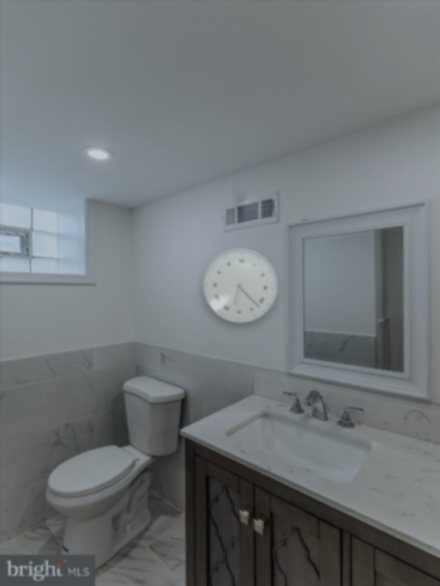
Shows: h=6 m=22
